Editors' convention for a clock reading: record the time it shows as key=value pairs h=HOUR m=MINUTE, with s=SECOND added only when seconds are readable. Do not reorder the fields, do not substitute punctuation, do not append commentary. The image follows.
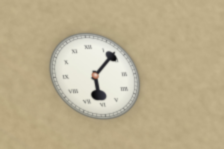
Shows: h=6 m=8
